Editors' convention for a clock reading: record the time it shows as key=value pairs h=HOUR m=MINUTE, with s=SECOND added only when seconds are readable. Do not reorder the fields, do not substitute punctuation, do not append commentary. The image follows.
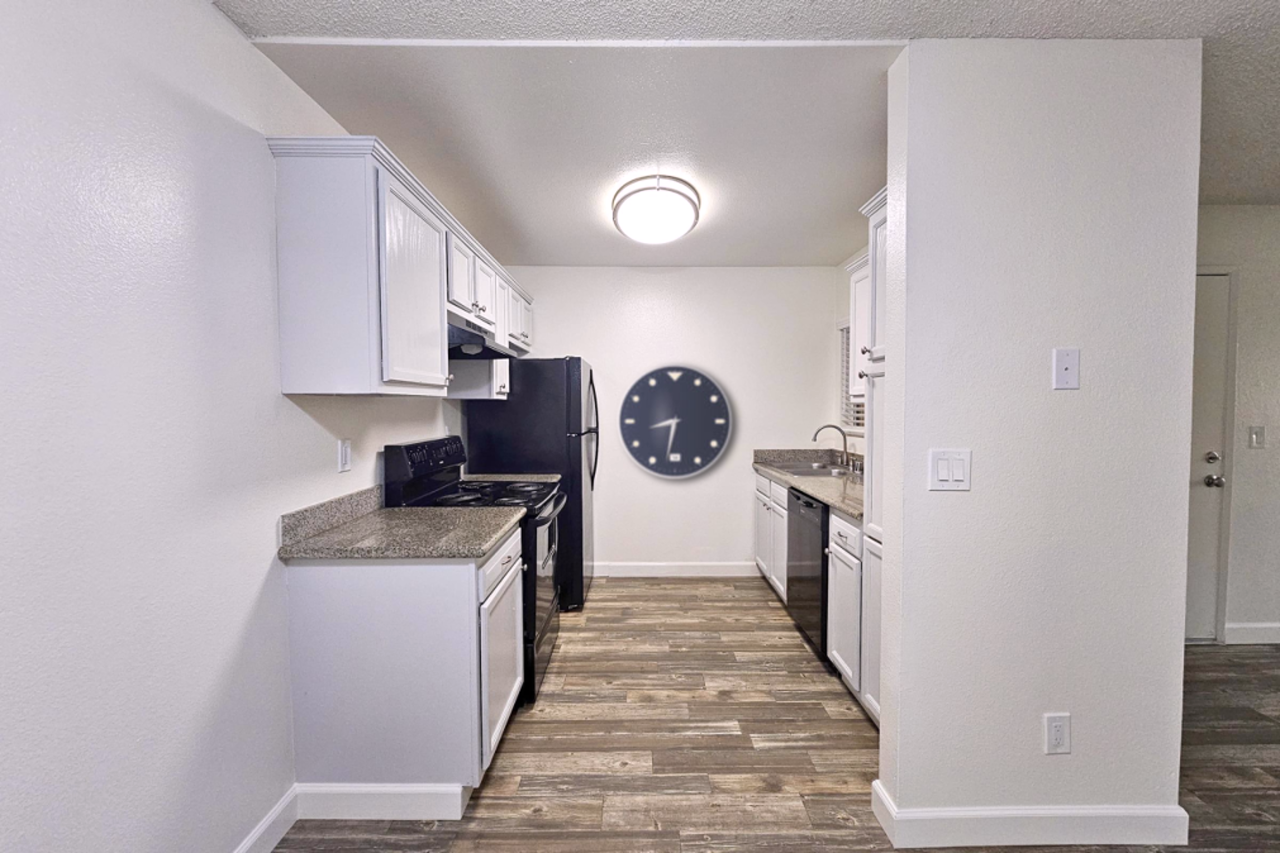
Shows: h=8 m=32
